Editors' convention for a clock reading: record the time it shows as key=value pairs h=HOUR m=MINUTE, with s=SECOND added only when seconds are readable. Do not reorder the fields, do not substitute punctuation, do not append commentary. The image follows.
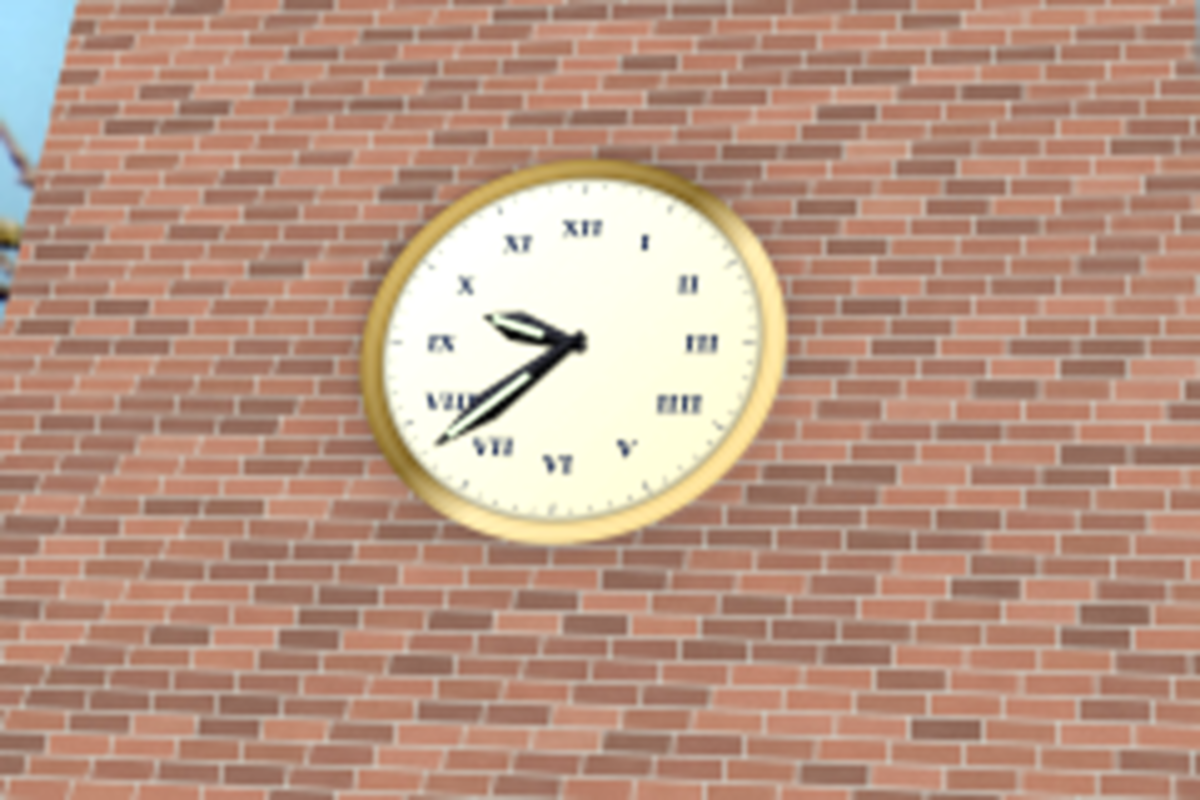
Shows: h=9 m=38
